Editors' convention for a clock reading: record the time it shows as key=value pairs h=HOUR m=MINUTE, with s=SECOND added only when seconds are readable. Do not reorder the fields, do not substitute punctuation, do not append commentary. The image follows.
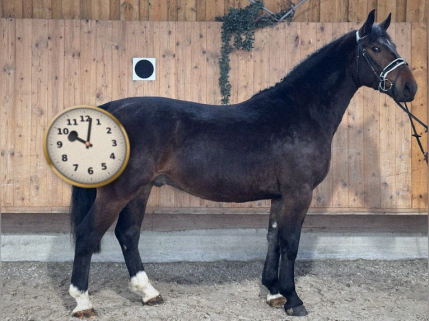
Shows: h=10 m=2
